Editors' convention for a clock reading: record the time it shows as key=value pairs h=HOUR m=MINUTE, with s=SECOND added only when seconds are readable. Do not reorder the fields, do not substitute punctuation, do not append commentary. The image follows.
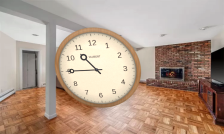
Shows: h=10 m=45
